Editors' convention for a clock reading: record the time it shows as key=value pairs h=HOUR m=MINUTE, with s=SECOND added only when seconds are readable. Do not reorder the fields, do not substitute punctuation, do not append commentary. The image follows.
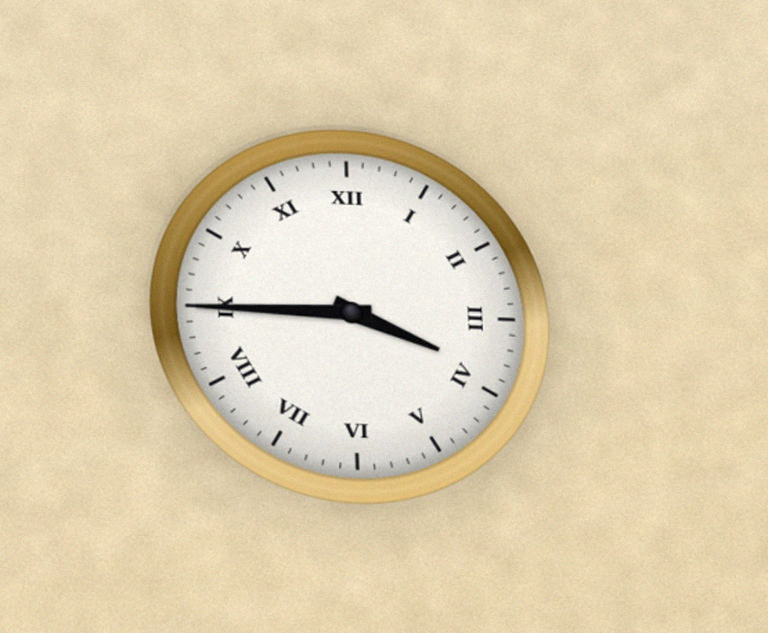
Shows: h=3 m=45
